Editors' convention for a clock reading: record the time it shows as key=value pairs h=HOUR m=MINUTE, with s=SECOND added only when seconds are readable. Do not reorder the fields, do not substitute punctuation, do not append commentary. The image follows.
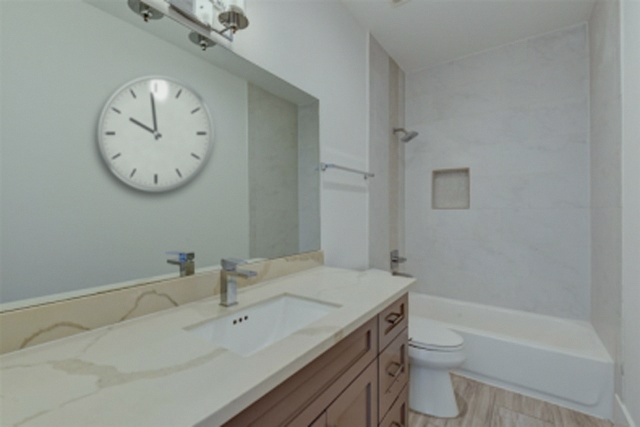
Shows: h=9 m=59
